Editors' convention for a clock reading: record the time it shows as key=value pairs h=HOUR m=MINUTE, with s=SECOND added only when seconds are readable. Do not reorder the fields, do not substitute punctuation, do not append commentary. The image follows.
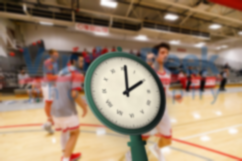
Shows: h=2 m=1
